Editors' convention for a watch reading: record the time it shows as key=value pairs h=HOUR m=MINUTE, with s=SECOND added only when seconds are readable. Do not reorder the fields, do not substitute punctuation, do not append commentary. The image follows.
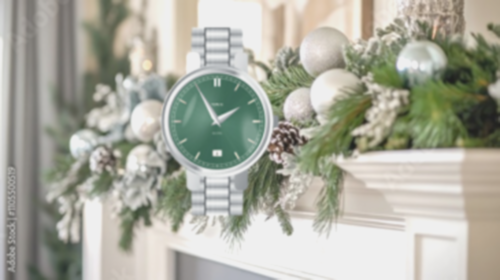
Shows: h=1 m=55
